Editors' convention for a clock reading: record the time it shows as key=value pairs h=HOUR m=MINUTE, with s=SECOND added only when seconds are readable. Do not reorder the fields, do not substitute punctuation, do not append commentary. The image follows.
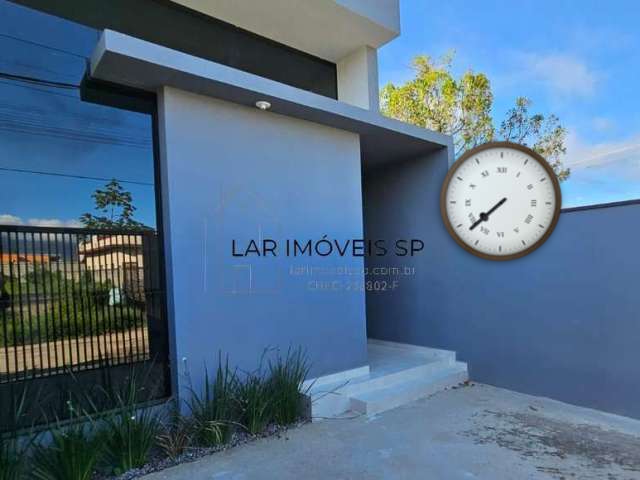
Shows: h=7 m=38
